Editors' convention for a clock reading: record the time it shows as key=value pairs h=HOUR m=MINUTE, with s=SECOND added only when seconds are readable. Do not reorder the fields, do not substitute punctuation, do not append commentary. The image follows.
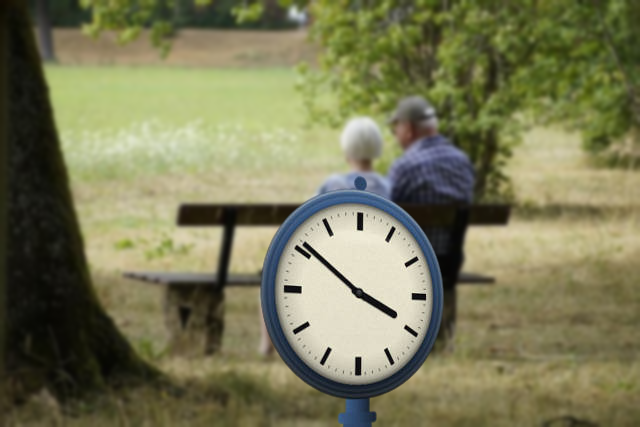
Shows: h=3 m=51
